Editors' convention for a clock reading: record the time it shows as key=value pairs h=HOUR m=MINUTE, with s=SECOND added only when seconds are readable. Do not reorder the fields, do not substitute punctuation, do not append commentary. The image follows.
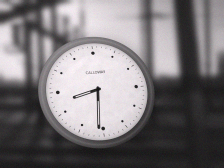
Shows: h=8 m=31
